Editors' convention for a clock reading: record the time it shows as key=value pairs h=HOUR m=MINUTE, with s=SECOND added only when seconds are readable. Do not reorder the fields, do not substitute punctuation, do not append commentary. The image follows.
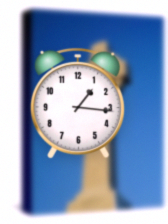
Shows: h=1 m=16
